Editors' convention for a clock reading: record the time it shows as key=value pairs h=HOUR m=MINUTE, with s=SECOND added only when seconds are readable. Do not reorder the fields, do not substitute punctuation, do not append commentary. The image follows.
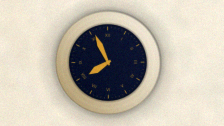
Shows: h=7 m=56
